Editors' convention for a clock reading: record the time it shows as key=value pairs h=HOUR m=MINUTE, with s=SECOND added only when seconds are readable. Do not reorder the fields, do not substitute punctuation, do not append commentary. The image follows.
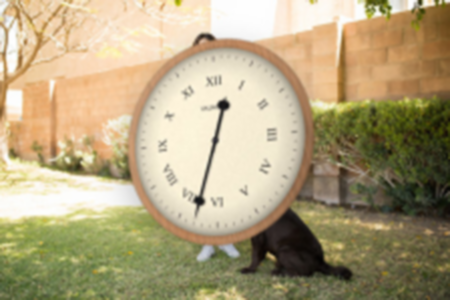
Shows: h=12 m=33
